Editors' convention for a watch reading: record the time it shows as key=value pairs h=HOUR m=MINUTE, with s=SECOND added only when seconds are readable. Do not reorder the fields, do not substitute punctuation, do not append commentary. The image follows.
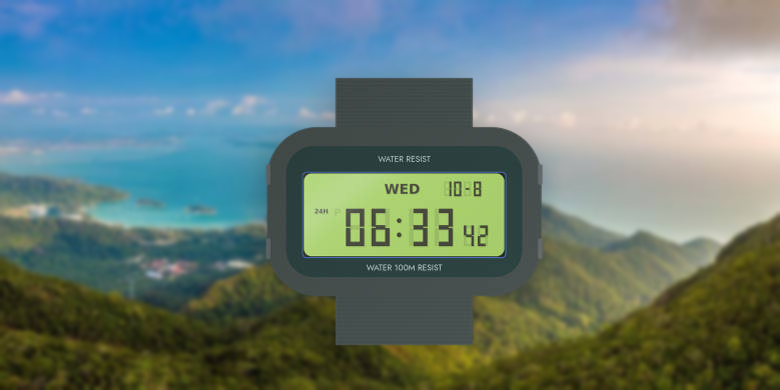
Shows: h=6 m=33 s=42
